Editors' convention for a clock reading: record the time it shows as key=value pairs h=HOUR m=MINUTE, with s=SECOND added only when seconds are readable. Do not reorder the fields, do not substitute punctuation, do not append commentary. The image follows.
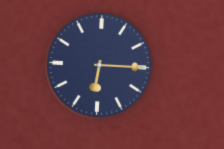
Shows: h=6 m=15
